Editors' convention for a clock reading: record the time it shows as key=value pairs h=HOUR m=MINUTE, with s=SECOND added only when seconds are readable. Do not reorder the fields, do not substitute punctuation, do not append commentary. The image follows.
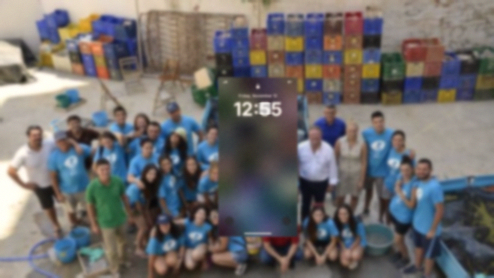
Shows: h=12 m=55
